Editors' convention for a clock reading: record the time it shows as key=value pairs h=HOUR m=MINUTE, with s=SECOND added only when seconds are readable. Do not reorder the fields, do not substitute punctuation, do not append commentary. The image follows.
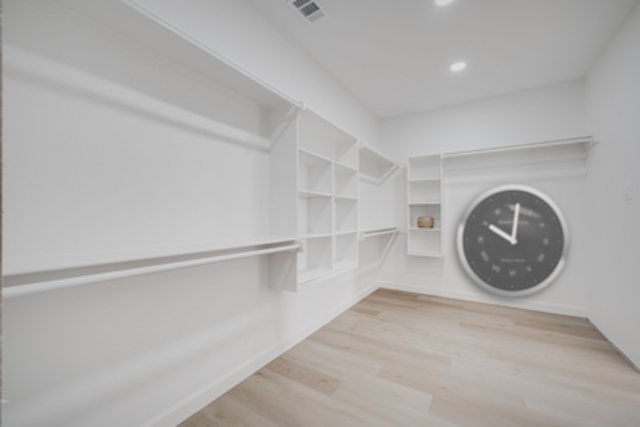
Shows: h=10 m=1
